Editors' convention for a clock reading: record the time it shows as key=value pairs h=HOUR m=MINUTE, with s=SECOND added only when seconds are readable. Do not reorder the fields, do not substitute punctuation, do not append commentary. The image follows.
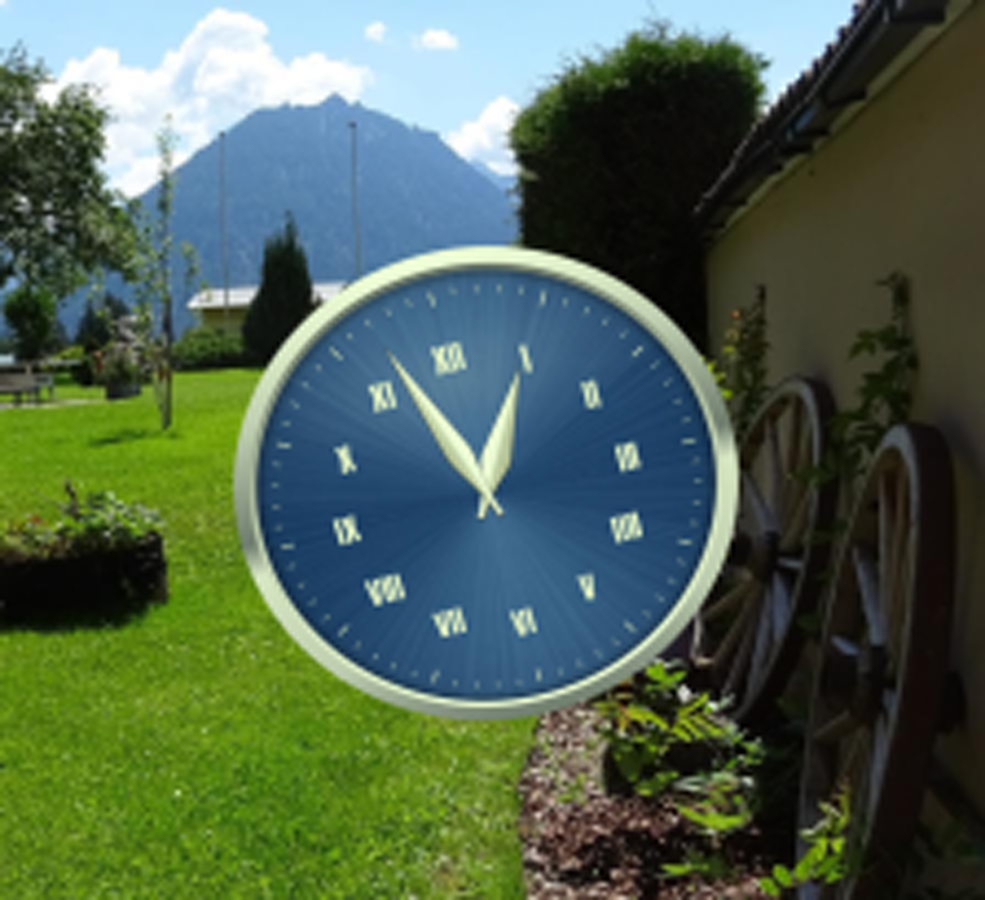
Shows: h=12 m=57
